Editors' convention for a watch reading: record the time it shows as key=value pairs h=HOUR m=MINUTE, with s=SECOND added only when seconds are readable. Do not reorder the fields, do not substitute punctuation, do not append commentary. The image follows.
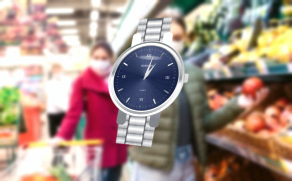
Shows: h=1 m=2
